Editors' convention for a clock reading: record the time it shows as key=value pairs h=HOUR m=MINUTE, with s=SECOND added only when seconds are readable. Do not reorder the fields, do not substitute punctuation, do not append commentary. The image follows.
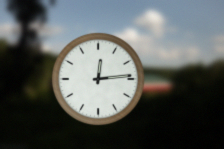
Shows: h=12 m=14
